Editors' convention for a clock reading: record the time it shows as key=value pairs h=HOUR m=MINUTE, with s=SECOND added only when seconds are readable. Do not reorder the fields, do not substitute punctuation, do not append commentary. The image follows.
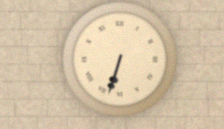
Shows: h=6 m=33
